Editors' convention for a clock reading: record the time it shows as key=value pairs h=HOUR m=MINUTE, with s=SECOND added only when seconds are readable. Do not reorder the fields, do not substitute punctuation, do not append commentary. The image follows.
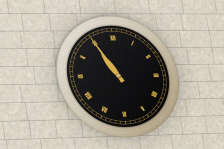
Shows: h=10 m=55
